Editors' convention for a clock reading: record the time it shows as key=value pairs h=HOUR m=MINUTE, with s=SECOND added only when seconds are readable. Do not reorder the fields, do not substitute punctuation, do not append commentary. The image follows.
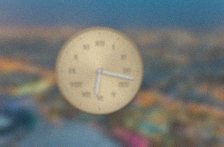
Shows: h=6 m=17
